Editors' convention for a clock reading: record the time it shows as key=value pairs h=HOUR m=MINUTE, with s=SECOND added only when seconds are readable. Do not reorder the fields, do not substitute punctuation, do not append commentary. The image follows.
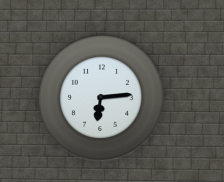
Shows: h=6 m=14
